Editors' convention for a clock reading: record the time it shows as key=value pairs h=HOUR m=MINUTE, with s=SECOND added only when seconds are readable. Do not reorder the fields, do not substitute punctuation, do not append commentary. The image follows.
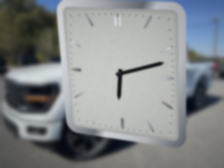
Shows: h=6 m=12
